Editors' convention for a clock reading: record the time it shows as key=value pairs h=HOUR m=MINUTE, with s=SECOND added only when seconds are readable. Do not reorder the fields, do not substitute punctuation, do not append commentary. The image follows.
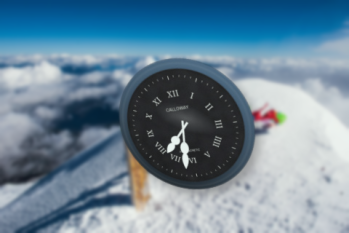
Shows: h=7 m=32
